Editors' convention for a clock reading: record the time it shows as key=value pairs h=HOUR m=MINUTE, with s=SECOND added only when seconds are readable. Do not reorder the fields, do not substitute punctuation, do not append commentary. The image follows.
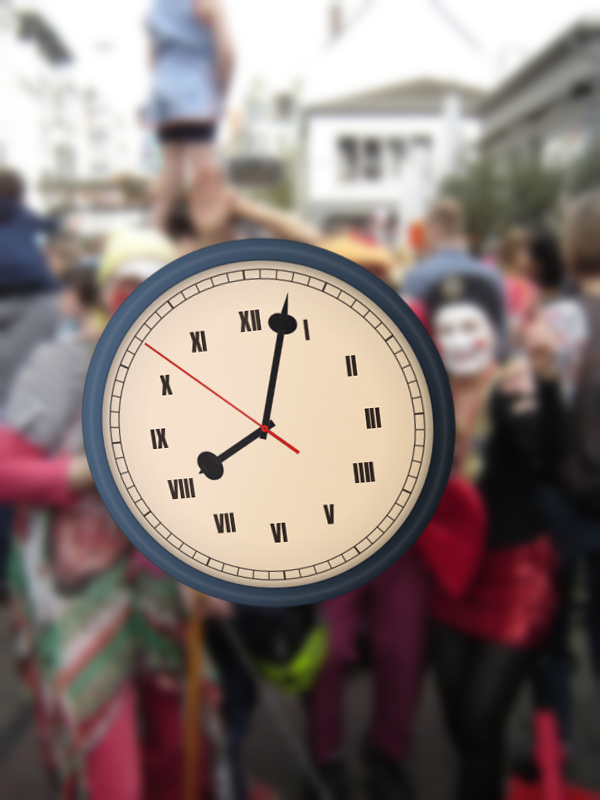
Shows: h=8 m=2 s=52
